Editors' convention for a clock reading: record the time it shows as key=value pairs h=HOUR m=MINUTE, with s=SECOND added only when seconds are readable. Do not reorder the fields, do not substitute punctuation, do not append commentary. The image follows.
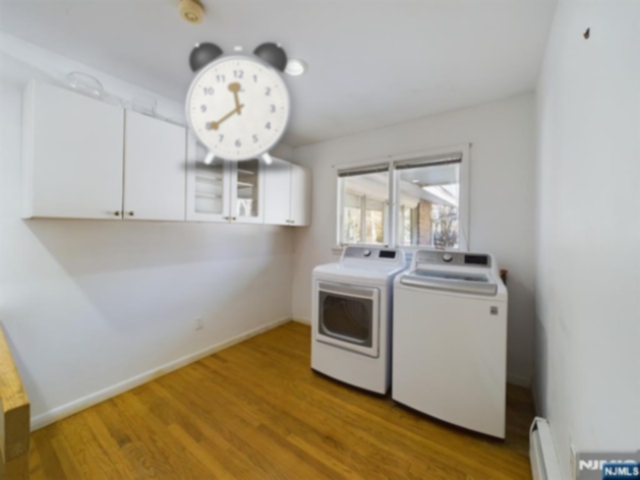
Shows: h=11 m=39
